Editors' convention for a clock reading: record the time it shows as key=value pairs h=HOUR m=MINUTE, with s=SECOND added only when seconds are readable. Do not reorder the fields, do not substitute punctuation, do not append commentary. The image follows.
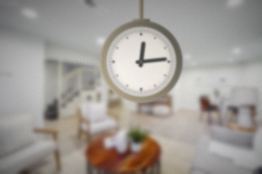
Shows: h=12 m=14
